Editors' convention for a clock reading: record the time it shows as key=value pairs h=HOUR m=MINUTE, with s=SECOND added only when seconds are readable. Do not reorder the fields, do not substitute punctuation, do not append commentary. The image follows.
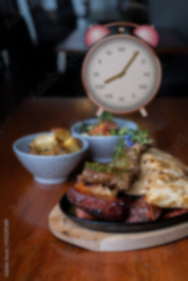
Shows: h=8 m=6
